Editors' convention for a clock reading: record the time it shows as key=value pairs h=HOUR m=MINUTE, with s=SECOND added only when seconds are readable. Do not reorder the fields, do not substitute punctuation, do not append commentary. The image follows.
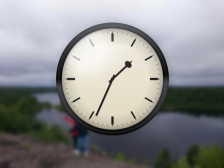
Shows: h=1 m=34
